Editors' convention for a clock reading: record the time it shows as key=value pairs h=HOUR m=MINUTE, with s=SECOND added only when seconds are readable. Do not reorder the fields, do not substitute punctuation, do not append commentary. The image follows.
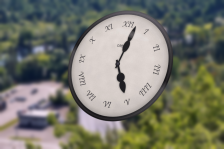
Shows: h=5 m=2
